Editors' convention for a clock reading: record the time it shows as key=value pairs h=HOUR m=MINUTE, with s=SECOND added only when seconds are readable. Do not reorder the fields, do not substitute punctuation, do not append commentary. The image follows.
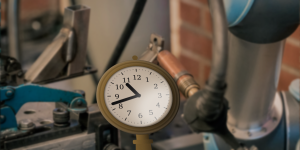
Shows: h=10 m=42
